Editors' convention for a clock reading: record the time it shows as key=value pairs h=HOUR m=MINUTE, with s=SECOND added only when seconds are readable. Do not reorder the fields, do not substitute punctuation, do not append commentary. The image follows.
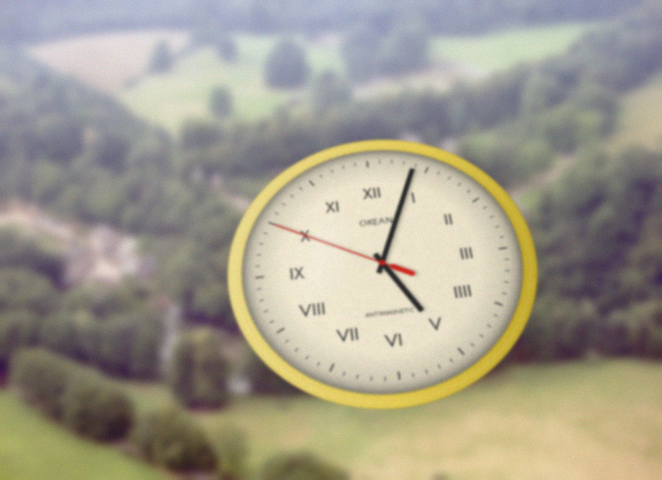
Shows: h=5 m=3 s=50
